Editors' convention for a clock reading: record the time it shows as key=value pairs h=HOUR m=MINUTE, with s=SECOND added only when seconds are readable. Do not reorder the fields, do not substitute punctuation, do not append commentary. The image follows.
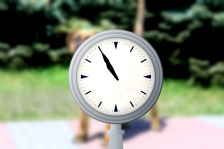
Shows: h=10 m=55
